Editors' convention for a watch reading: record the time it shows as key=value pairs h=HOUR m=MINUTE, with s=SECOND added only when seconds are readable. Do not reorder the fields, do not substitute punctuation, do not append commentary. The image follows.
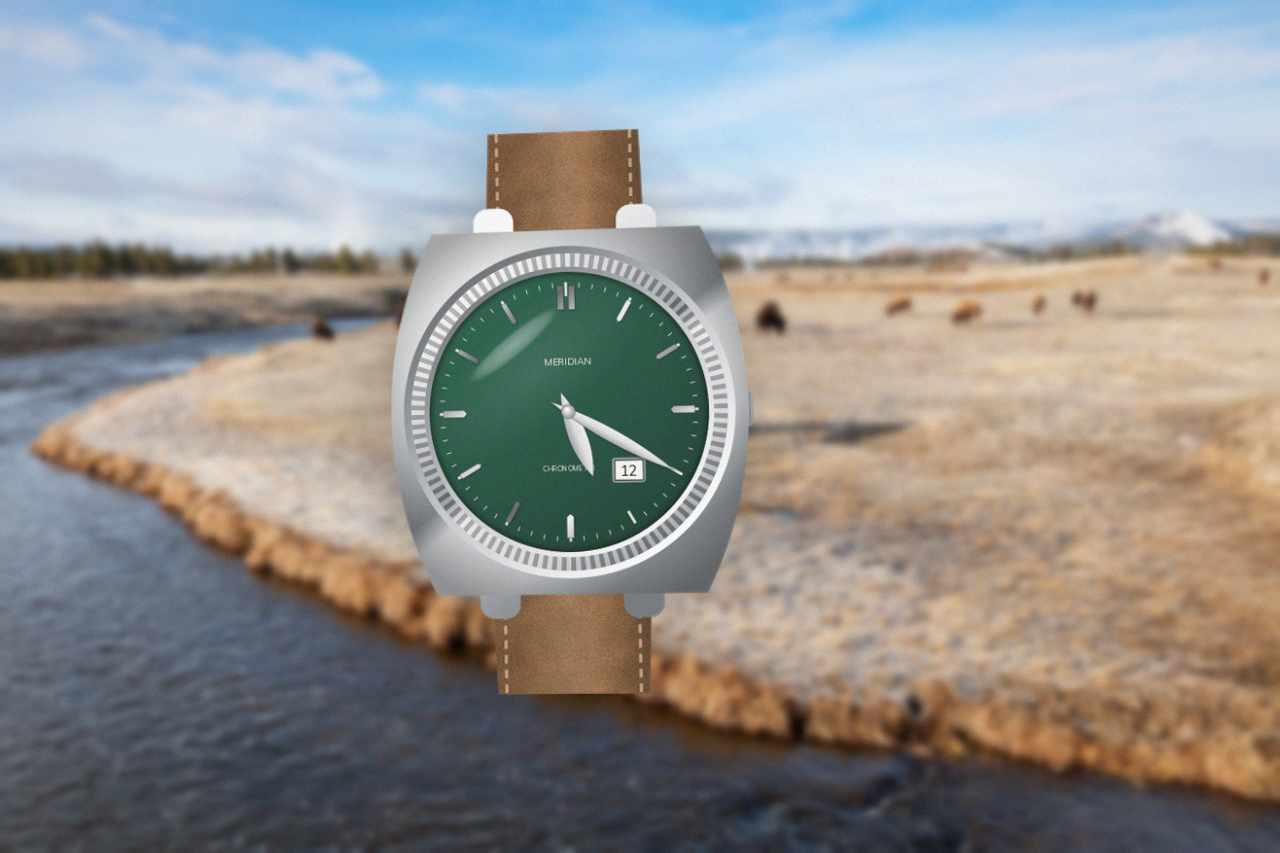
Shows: h=5 m=20
